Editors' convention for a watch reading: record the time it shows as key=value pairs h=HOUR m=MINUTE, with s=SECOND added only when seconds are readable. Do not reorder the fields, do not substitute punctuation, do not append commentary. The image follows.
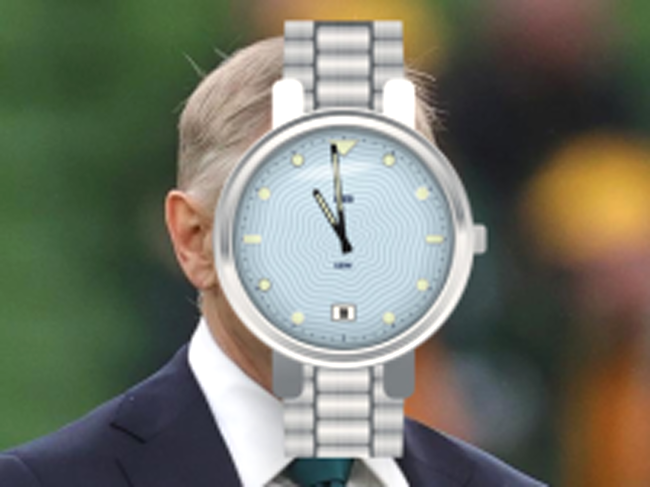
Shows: h=10 m=59
